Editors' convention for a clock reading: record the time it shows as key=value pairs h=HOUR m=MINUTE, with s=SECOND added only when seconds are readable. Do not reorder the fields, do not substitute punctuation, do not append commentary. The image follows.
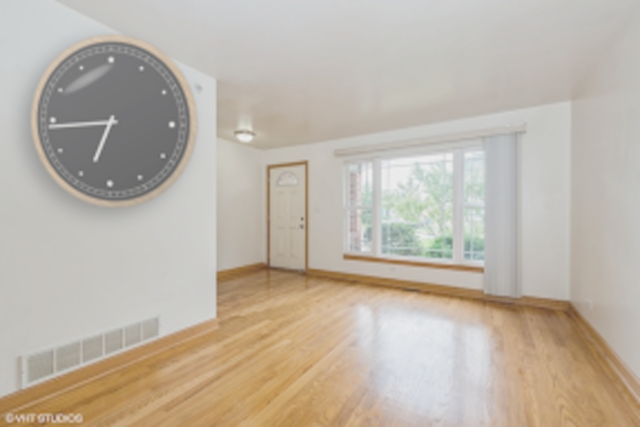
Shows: h=6 m=44
